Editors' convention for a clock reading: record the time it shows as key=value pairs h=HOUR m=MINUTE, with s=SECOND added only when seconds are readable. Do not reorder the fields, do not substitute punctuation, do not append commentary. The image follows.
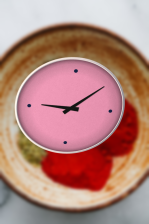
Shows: h=9 m=8
